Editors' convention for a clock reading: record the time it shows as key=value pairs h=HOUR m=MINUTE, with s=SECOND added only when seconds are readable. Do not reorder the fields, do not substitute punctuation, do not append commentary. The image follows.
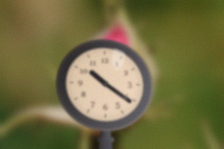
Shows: h=10 m=21
